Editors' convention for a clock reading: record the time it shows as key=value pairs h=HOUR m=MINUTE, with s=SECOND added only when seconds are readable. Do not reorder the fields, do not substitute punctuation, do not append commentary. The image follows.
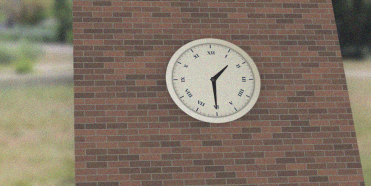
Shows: h=1 m=30
